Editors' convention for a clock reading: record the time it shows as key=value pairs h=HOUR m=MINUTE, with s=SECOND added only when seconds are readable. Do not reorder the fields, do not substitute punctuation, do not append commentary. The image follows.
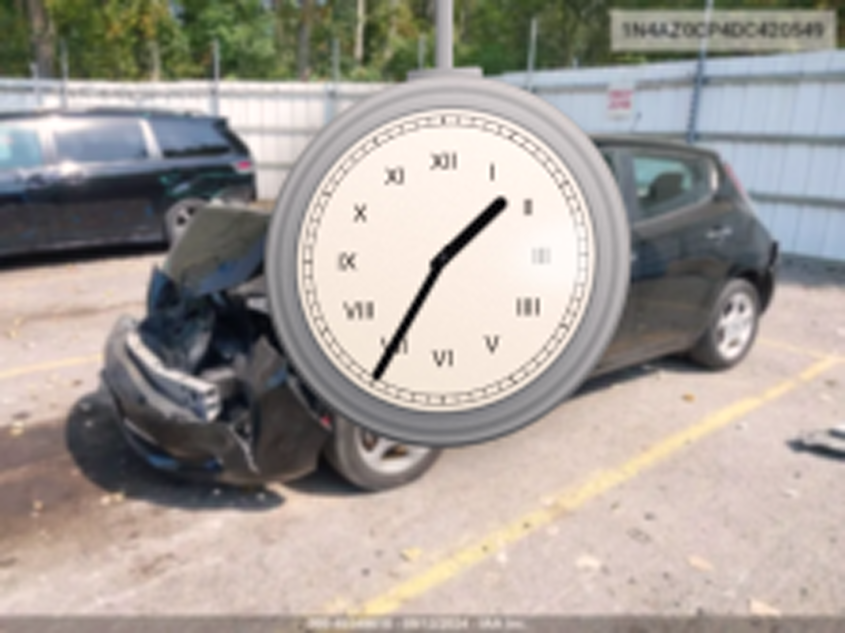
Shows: h=1 m=35
